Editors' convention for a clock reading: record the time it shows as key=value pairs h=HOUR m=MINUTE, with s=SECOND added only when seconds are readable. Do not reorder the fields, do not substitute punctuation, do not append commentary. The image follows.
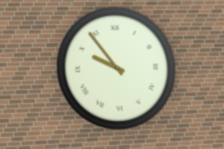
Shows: h=9 m=54
